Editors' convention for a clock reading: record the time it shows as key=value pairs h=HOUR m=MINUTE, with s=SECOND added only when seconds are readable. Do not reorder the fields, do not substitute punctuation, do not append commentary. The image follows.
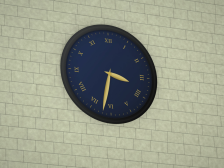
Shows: h=3 m=32
